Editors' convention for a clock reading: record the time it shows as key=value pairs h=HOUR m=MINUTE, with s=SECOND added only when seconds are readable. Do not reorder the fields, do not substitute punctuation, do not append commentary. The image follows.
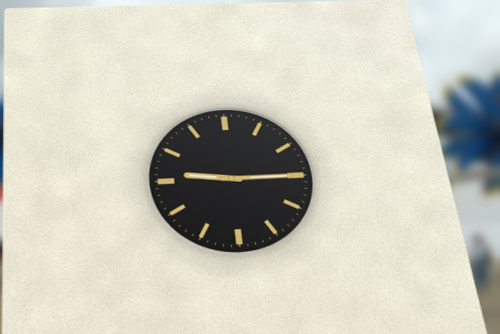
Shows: h=9 m=15
